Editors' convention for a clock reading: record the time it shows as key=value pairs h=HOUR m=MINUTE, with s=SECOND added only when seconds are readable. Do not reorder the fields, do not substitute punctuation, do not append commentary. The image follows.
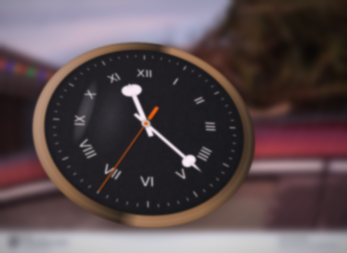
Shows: h=11 m=22 s=35
